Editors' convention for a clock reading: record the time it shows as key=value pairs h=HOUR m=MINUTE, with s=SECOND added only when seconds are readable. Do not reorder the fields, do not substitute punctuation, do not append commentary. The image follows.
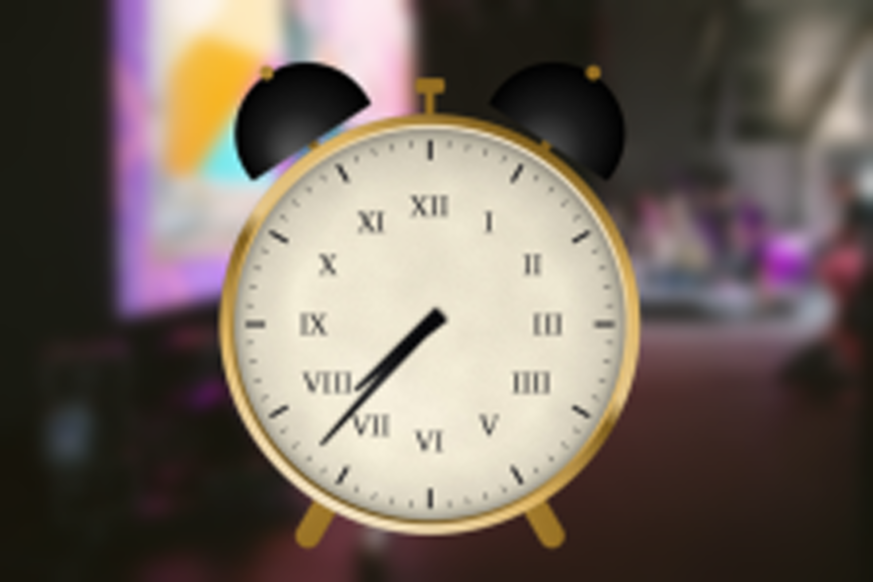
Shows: h=7 m=37
